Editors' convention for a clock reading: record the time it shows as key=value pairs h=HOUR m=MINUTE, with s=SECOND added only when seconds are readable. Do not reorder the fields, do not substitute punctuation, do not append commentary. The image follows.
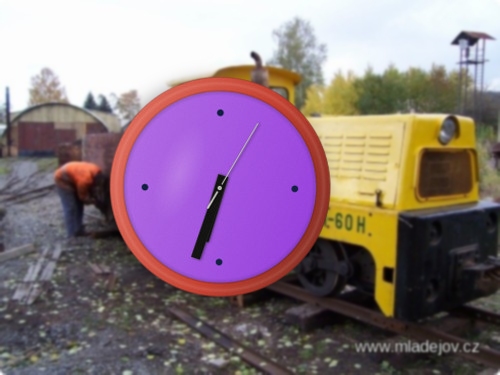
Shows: h=6 m=33 s=5
